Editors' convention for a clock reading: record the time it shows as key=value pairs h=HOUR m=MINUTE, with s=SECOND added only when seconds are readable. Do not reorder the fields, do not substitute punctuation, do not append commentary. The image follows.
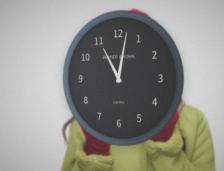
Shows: h=11 m=2
